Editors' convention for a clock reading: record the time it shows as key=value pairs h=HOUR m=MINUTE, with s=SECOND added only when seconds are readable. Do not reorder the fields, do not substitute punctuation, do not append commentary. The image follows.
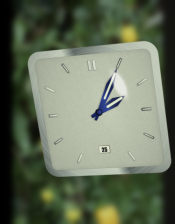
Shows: h=2 m=5
